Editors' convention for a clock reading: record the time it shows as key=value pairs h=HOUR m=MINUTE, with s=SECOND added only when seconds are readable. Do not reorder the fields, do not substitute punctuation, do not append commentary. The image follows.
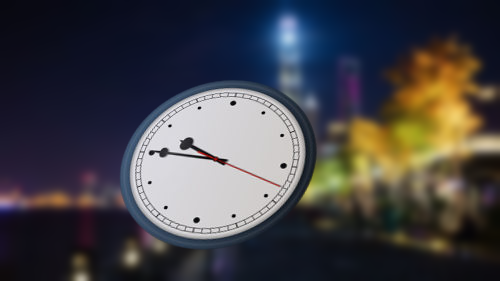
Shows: h=9 m=45 s=18
